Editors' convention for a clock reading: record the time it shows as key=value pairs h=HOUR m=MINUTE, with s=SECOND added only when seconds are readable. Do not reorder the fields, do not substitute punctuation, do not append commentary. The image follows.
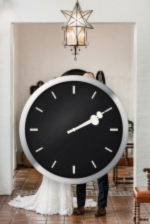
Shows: h=2 m=10
